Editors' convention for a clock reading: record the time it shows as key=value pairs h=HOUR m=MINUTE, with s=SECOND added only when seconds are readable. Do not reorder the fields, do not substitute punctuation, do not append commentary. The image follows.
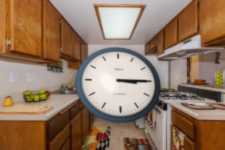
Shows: h=3 m=15
